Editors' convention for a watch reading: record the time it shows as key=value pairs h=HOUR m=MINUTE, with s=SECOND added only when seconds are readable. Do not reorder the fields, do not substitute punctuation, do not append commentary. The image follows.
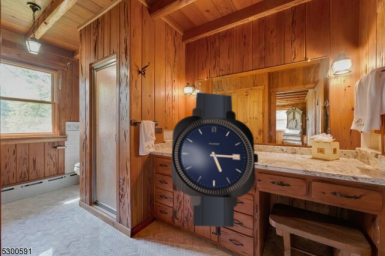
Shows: h=5 m=15
